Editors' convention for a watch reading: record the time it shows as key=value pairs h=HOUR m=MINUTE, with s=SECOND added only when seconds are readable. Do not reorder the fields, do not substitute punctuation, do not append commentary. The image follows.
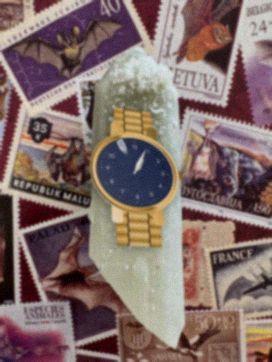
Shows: h=1 m=4
